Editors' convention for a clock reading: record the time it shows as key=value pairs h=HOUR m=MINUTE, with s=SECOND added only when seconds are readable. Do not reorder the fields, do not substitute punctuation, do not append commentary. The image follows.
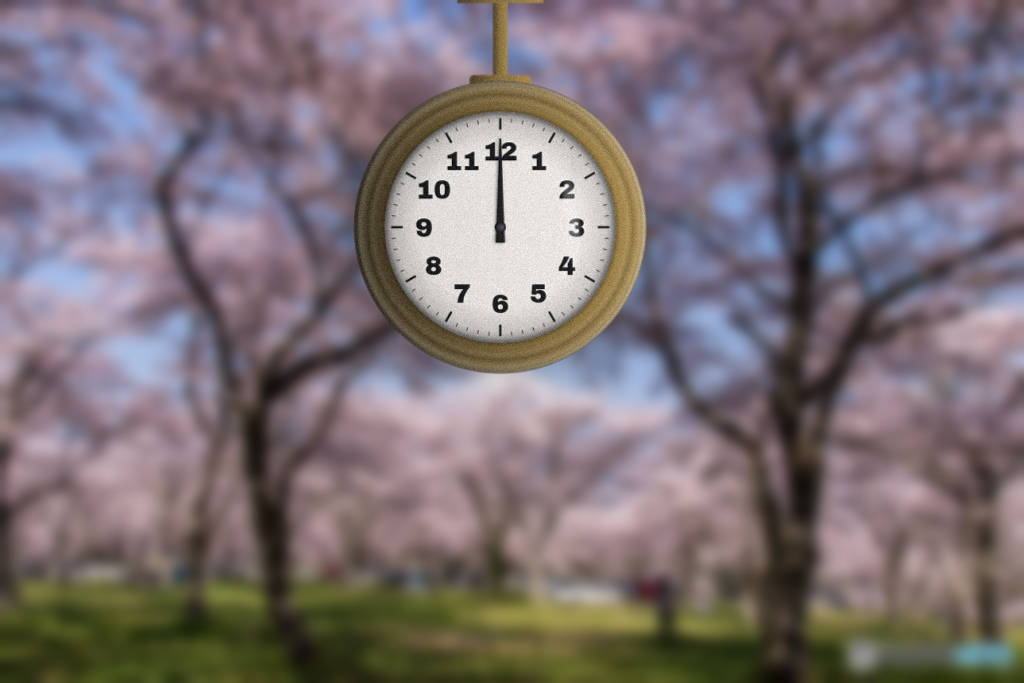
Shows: h=12 m=0
